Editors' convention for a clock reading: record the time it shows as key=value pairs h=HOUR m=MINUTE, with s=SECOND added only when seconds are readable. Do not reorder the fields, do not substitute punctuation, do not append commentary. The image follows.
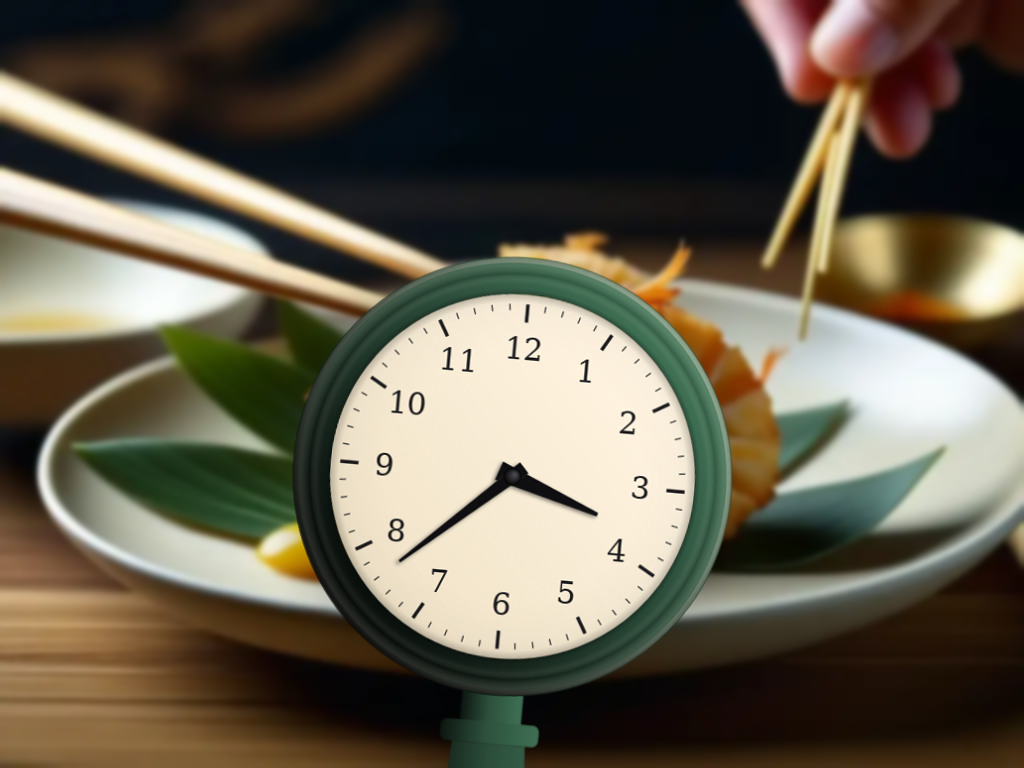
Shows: h=3 m=38
